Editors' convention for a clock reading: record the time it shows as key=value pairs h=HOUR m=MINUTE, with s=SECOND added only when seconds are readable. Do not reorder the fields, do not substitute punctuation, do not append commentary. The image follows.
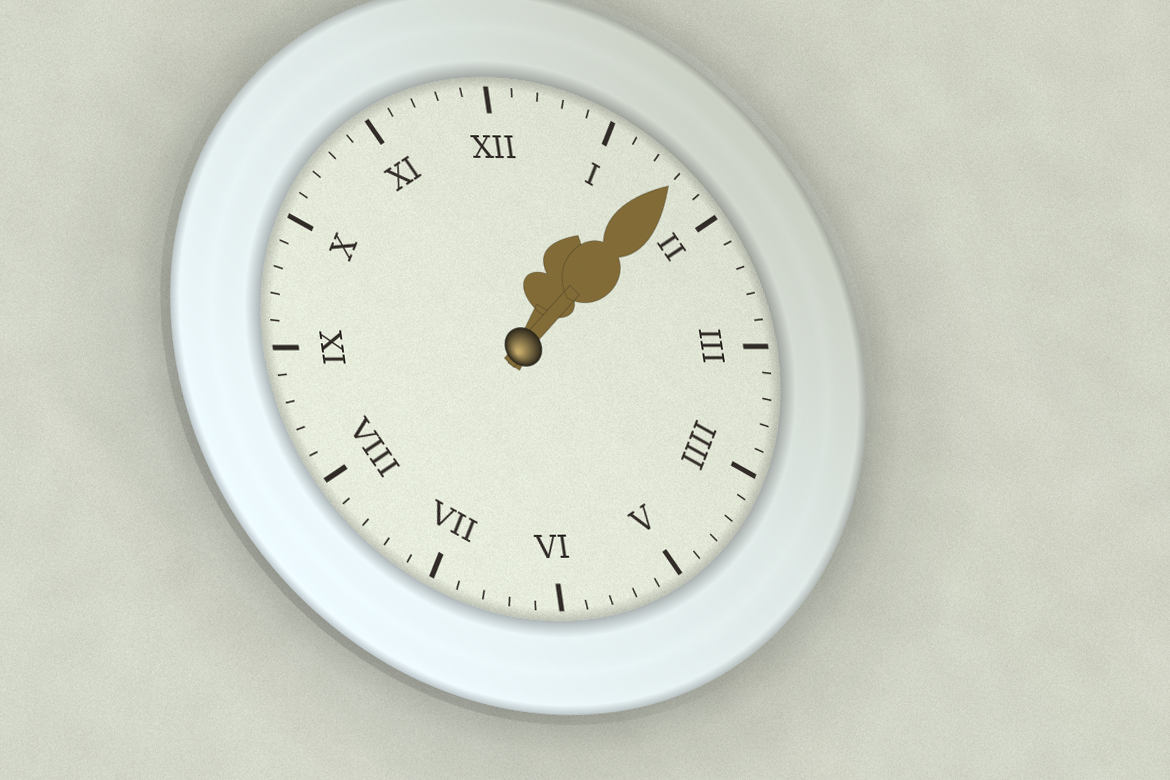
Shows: h=1 m=8
